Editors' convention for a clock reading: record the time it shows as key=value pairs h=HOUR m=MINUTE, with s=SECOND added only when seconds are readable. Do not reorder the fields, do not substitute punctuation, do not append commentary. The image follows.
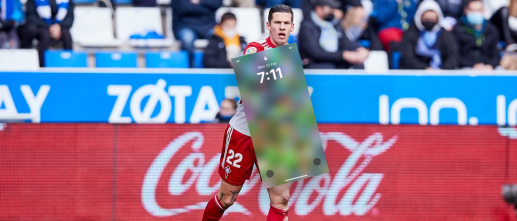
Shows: h=7 m=11
